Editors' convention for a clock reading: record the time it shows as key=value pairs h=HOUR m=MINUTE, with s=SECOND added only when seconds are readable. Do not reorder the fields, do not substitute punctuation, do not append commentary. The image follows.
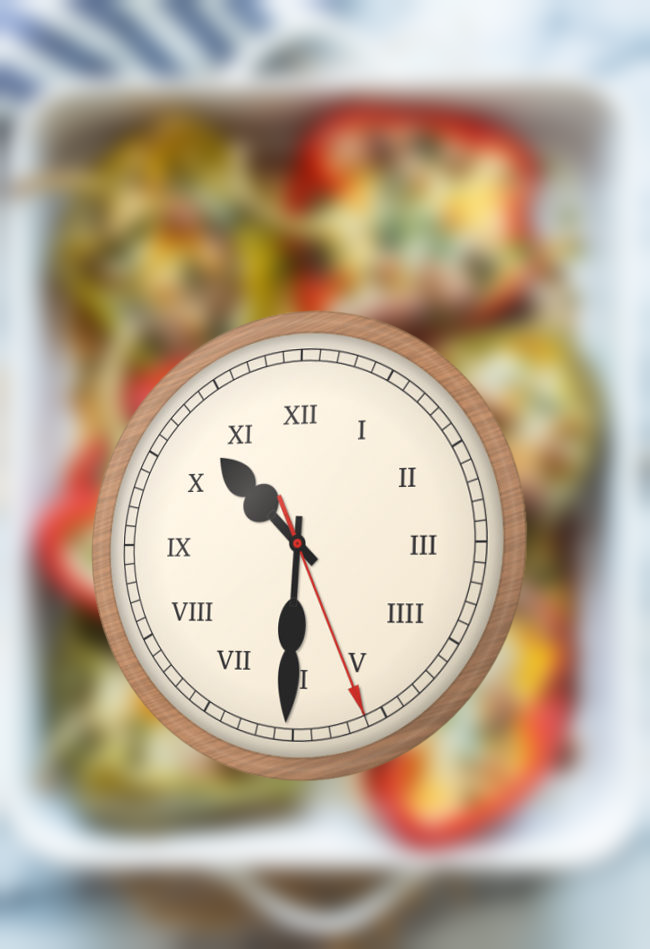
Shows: h=10 m=30 s=26
